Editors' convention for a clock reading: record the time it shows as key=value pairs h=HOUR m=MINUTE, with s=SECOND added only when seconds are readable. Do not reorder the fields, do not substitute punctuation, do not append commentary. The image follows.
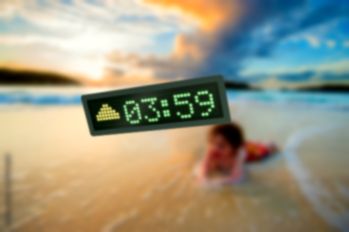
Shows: h=3 m=59
